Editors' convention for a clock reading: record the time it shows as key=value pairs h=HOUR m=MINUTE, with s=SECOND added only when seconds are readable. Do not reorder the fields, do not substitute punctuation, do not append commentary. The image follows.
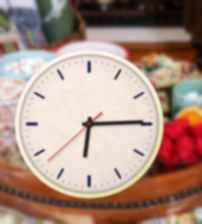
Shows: h=6 m=14 s=38
